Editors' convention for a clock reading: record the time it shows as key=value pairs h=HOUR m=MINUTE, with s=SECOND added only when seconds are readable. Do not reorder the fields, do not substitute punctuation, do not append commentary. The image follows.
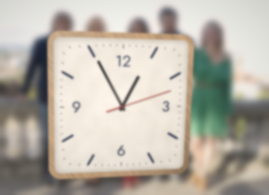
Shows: h=12 m=55 s=12
